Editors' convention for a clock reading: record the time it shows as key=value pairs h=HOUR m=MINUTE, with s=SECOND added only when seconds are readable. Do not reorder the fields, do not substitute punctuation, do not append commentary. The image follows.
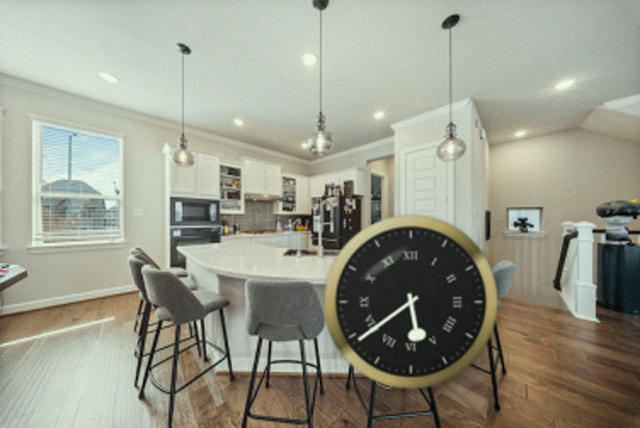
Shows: h=5 m=39
